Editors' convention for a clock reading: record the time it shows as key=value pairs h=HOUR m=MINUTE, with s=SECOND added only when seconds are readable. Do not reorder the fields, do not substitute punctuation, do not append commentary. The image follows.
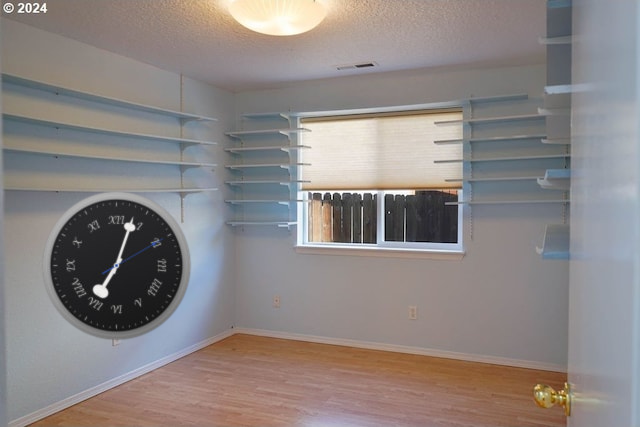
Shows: h=7 m=3 s=10
